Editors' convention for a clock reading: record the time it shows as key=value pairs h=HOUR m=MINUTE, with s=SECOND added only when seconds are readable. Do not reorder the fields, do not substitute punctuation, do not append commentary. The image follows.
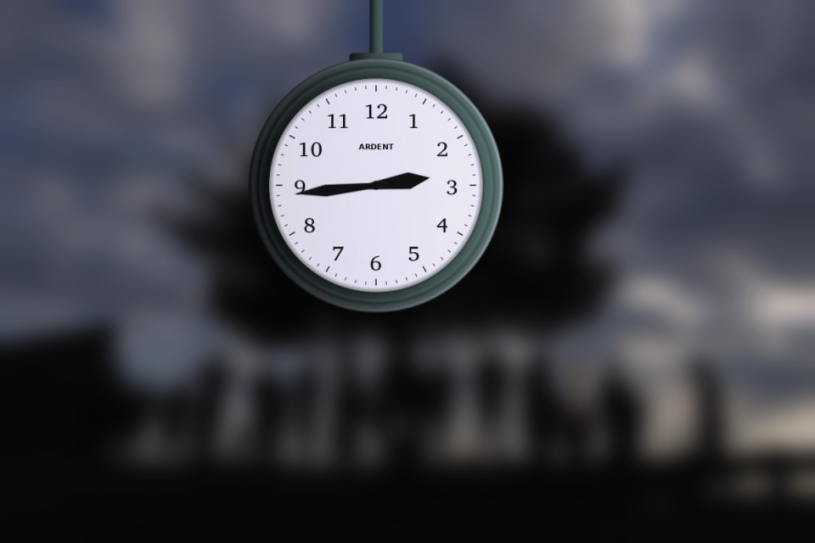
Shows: h=2 m=44
